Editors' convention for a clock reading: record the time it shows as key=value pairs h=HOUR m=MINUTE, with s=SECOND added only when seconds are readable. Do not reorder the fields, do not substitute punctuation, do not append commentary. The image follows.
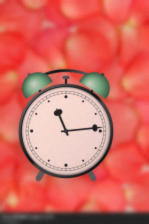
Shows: h=11 m=14
